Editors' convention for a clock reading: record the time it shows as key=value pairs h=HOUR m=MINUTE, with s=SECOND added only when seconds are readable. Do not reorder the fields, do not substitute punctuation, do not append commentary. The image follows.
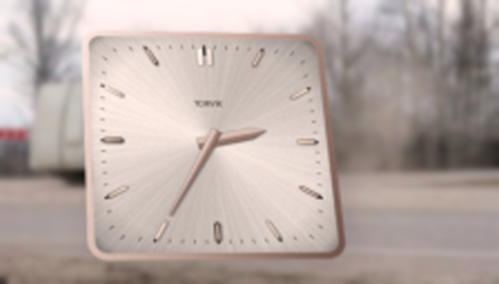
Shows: h=2 m=35
